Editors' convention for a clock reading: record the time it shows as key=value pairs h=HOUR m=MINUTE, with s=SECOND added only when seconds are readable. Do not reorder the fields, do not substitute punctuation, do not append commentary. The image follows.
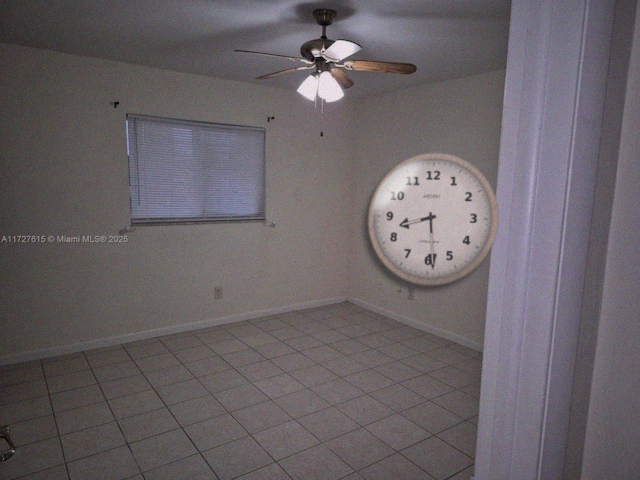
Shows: h=8 m=29
